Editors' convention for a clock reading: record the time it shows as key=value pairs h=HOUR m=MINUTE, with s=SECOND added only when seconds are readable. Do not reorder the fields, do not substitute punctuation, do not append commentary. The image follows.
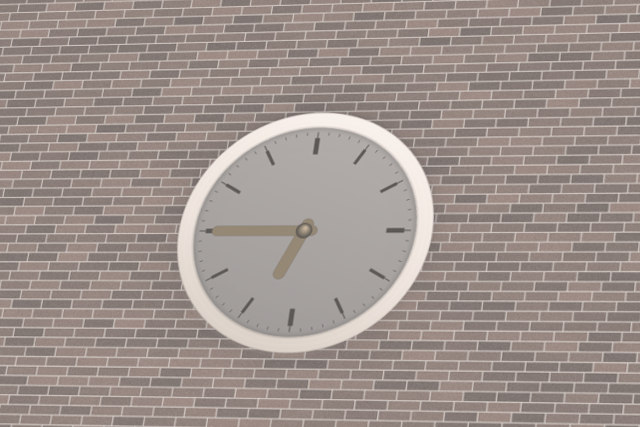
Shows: h=6 m=45
